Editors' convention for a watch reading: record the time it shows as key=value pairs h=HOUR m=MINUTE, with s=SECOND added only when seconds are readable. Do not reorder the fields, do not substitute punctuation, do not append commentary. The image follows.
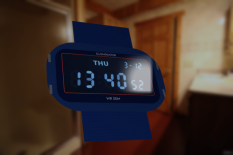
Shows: h=13 m=40 s=52
